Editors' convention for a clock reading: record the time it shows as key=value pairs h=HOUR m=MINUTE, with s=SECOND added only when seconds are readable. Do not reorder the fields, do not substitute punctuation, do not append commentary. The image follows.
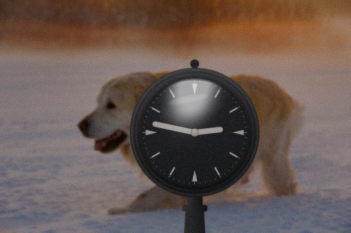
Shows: h=2 m=47
